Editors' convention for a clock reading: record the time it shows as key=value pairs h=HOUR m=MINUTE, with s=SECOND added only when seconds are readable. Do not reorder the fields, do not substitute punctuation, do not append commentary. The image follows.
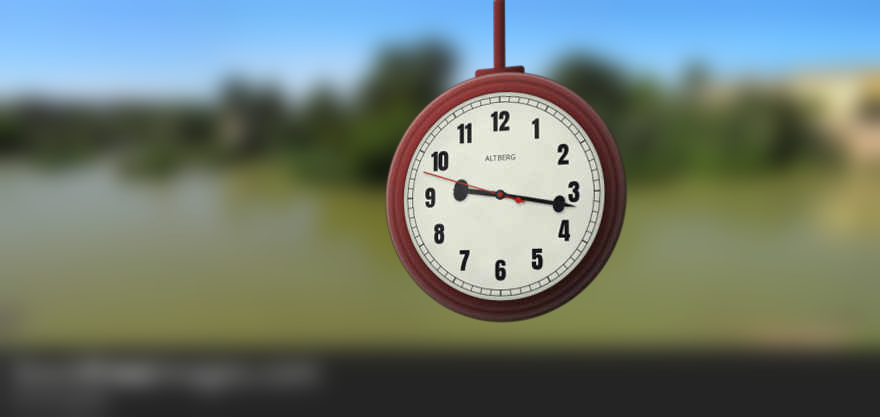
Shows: h=9 m=16 s=48
